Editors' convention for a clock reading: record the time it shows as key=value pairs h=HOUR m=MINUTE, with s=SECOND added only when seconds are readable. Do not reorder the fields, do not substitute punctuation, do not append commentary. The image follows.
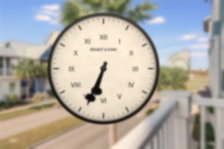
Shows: h=6 m=34
